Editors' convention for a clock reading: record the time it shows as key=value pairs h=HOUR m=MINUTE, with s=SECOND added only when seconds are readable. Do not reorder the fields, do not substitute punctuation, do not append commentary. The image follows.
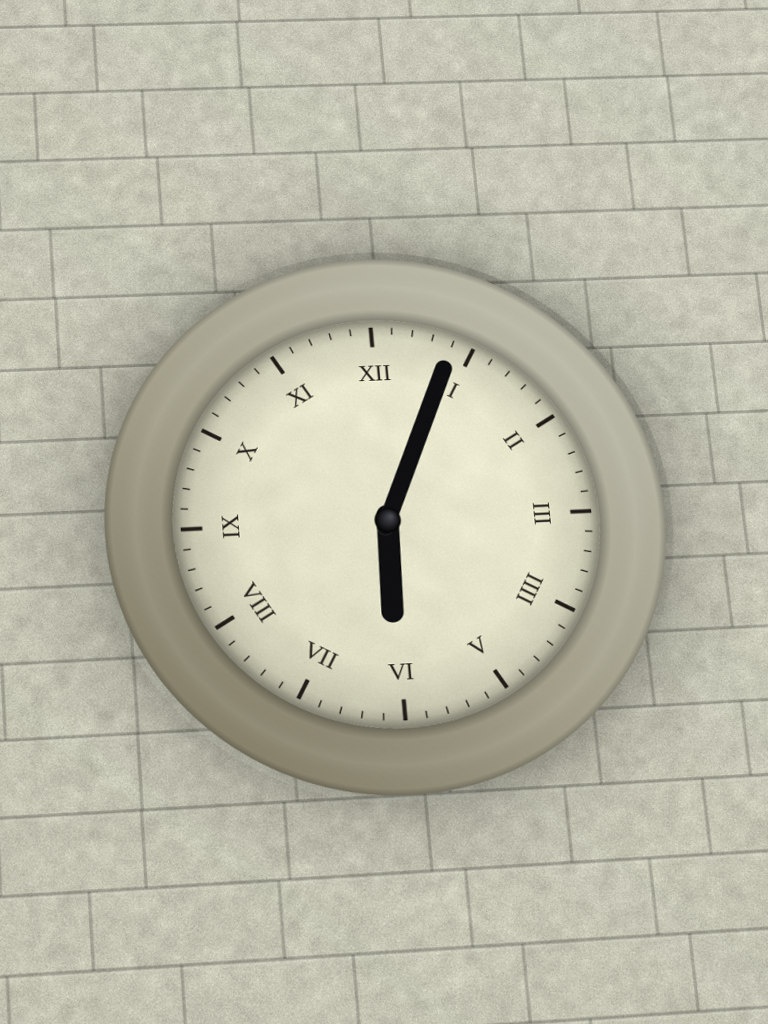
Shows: h=6 m=4
